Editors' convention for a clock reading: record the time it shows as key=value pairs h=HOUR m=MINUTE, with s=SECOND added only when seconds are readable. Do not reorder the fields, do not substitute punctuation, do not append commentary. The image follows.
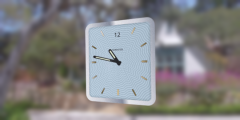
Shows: h=10 m=47
